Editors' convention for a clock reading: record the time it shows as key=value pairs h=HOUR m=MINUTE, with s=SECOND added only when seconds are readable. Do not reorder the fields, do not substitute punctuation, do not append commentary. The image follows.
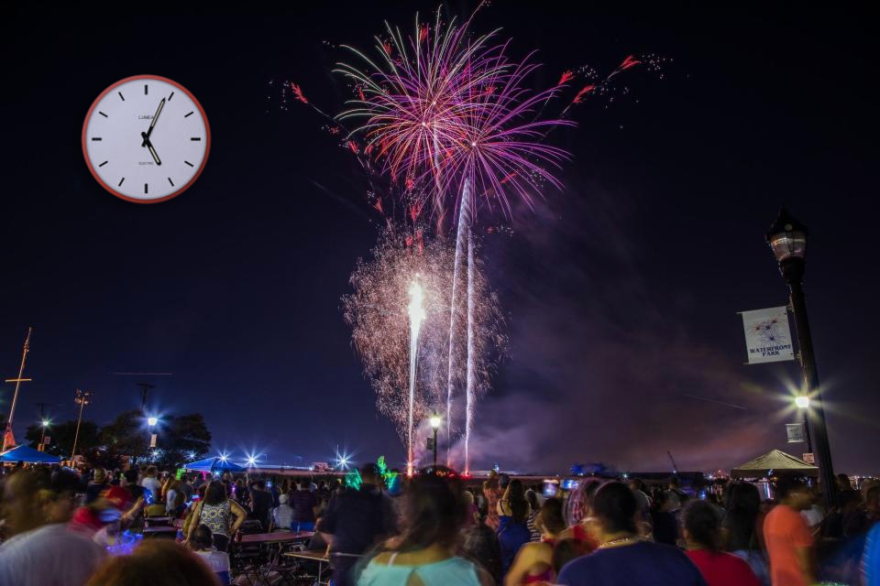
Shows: h=5 m=4
